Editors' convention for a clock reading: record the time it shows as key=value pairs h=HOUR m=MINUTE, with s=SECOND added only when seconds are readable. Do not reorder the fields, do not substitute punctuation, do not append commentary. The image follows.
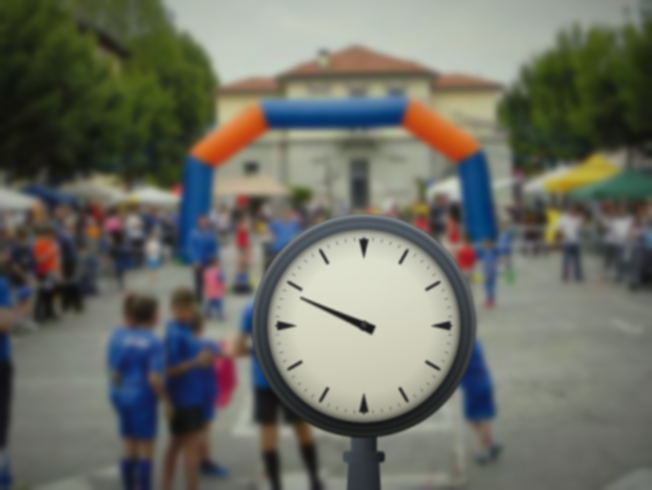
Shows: h=9 m=49
